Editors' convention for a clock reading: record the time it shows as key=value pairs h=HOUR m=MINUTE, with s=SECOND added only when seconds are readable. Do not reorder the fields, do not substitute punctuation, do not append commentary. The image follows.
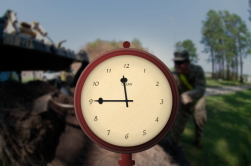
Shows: h=11 m=45
